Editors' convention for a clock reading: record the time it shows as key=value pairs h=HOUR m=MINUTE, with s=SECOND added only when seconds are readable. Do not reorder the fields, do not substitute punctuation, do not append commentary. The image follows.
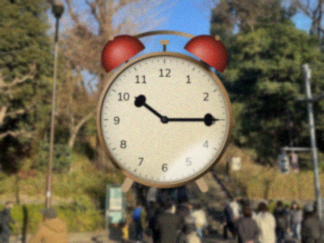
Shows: h=10 m=15
